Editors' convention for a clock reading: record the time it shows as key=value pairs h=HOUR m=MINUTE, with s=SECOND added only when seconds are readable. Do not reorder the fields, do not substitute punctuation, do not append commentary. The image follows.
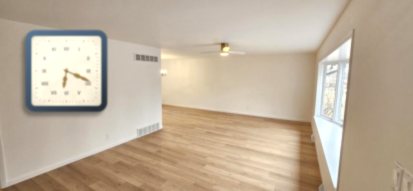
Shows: h=6 m=19
